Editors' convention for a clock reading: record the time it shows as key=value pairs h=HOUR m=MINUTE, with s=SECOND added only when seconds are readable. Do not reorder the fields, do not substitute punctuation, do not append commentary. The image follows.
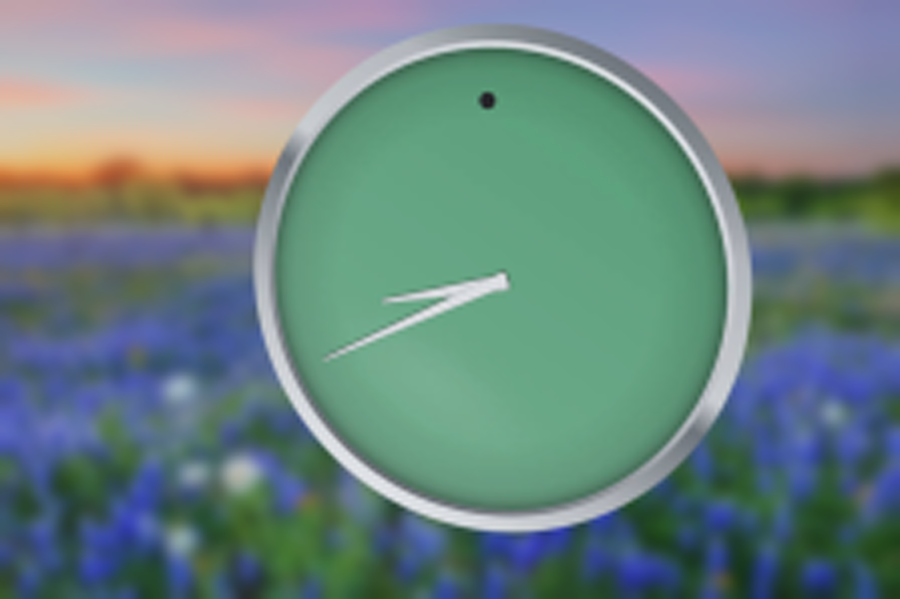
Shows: h=8 m=41
